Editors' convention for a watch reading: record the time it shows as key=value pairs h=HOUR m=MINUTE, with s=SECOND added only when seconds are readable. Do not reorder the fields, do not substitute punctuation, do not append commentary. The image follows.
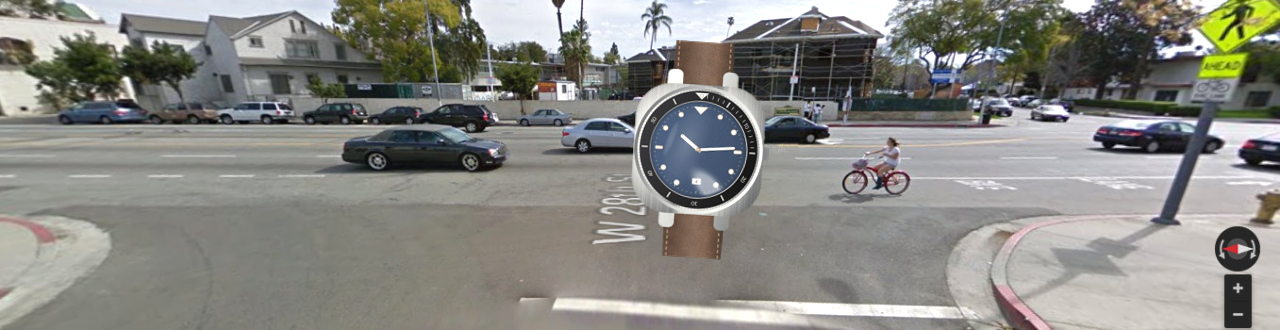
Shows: h=10 m=14
